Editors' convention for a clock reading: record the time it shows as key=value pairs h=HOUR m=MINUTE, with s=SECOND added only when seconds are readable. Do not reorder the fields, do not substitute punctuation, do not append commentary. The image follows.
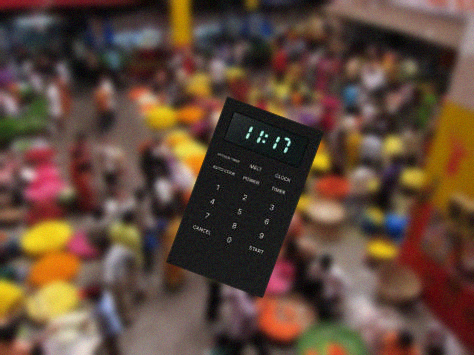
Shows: h=11 m=17
